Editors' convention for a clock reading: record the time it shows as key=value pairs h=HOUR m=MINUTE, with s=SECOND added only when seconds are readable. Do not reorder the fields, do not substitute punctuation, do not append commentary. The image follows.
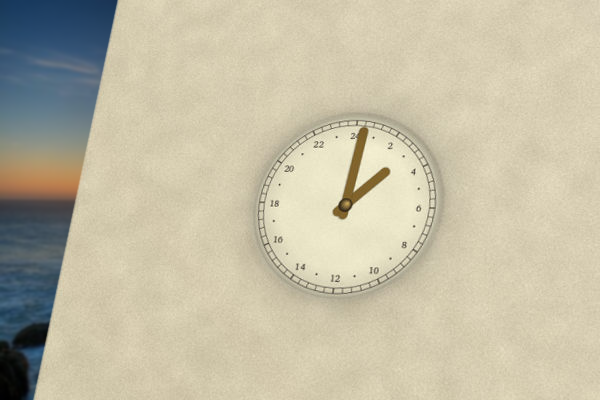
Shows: h=3 m=1
